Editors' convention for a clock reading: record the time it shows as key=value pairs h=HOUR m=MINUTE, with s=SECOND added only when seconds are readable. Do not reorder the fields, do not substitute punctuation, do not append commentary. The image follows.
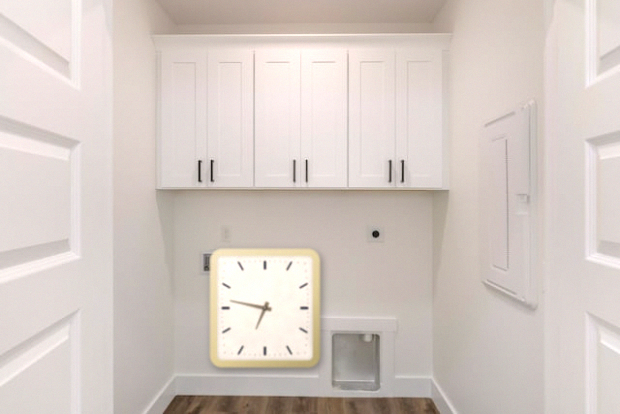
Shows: h=6 m=47
